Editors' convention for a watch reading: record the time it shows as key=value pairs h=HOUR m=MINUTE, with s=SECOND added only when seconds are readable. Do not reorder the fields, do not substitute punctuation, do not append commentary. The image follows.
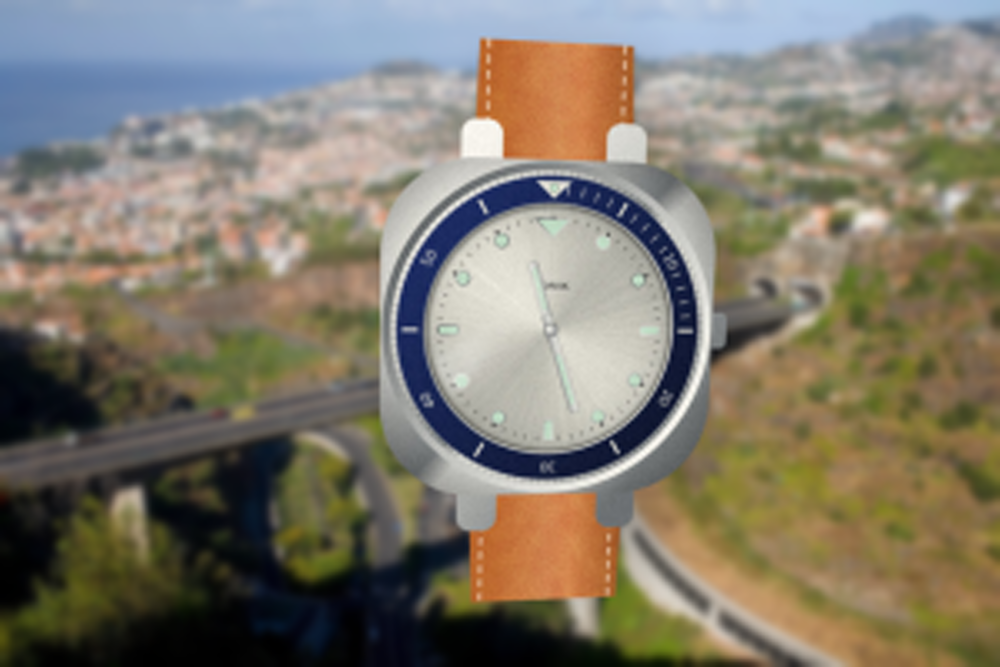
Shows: h=11 m=27
